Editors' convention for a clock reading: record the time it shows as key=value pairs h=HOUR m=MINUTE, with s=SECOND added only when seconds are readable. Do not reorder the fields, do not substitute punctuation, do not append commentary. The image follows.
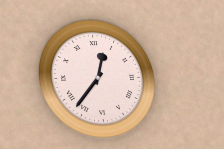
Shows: h=12 m=37
